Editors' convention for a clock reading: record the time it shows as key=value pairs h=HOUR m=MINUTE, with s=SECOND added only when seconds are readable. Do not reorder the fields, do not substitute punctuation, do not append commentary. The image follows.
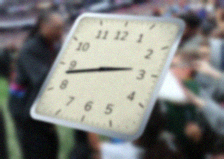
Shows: h=2 m=43
